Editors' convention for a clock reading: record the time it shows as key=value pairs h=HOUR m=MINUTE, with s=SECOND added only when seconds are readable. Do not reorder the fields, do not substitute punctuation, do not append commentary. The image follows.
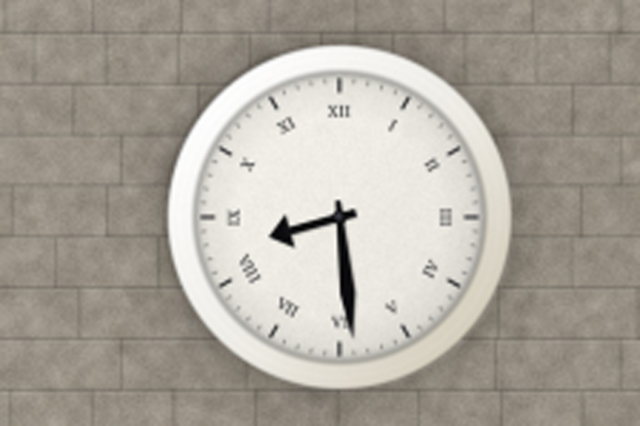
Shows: h=8 m=29
